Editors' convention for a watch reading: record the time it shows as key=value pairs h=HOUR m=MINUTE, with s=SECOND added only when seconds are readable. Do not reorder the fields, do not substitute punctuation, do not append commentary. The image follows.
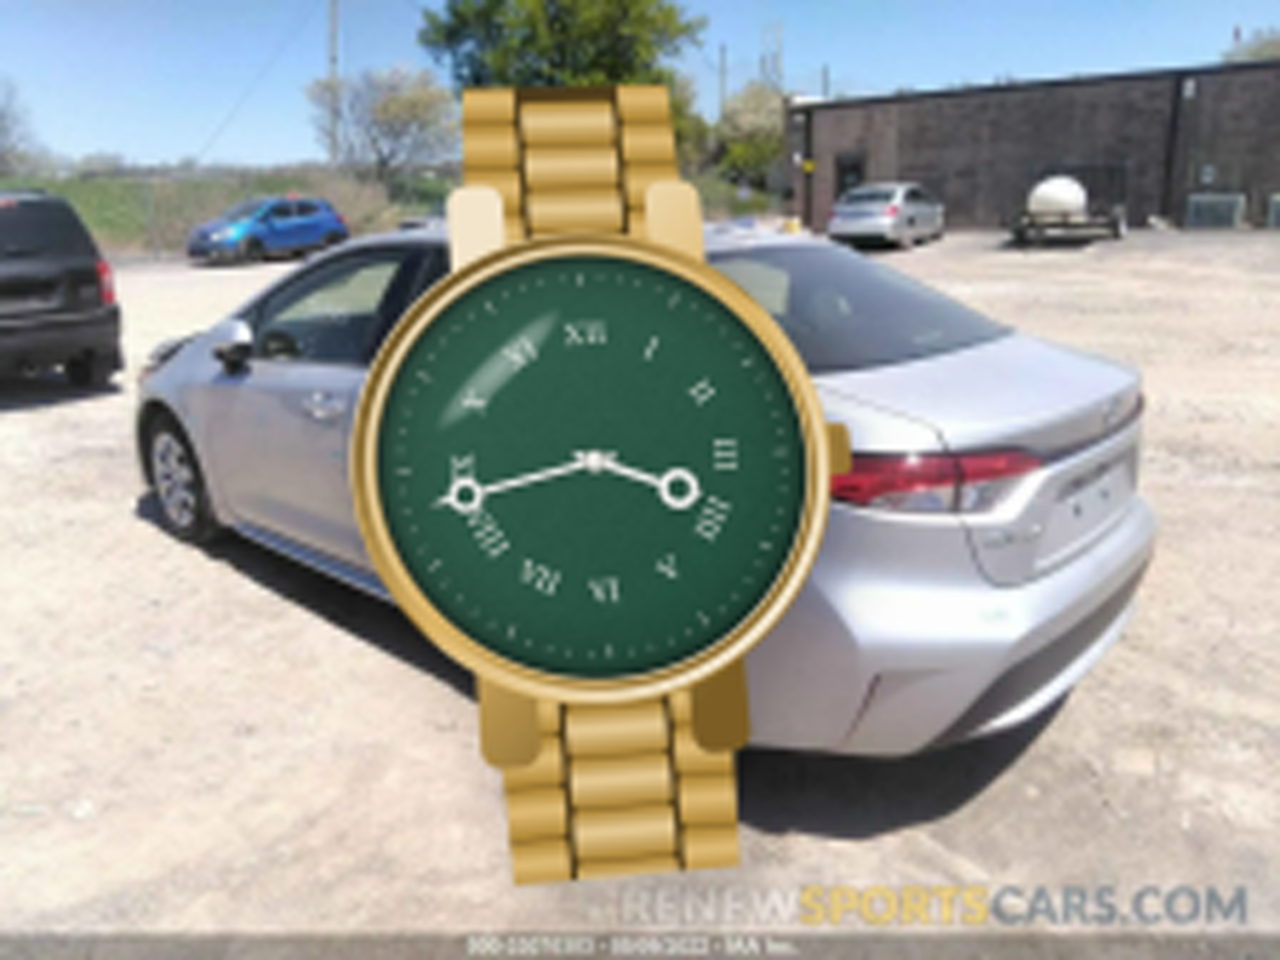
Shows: h=3 m=43
